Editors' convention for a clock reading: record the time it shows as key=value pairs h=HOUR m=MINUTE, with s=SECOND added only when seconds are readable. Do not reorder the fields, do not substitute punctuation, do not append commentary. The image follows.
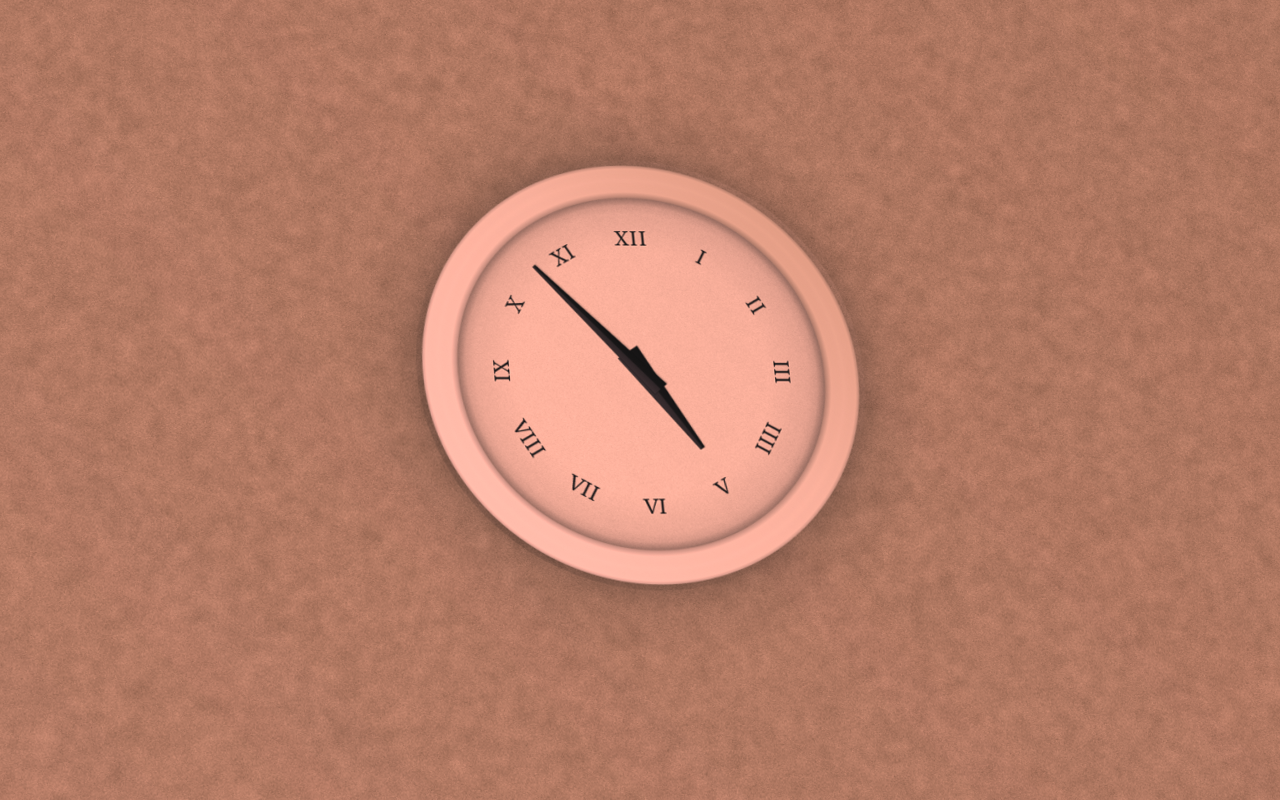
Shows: h=4 m=53
